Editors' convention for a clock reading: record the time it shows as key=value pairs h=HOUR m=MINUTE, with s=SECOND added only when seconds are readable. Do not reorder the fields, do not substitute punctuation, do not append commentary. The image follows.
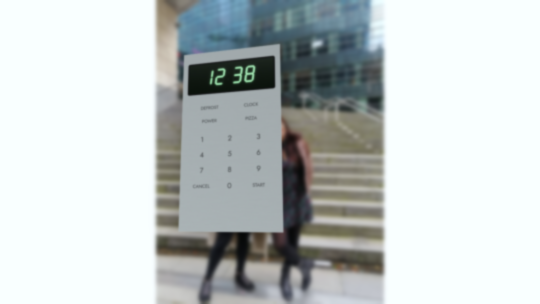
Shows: h=12 m=38
